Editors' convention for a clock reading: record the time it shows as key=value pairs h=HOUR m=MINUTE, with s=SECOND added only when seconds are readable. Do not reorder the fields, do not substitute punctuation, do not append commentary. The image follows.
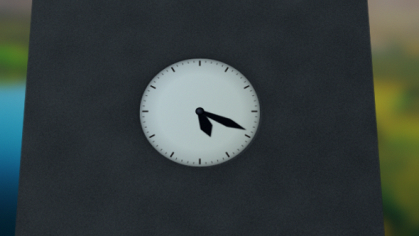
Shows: h=5 m=19
